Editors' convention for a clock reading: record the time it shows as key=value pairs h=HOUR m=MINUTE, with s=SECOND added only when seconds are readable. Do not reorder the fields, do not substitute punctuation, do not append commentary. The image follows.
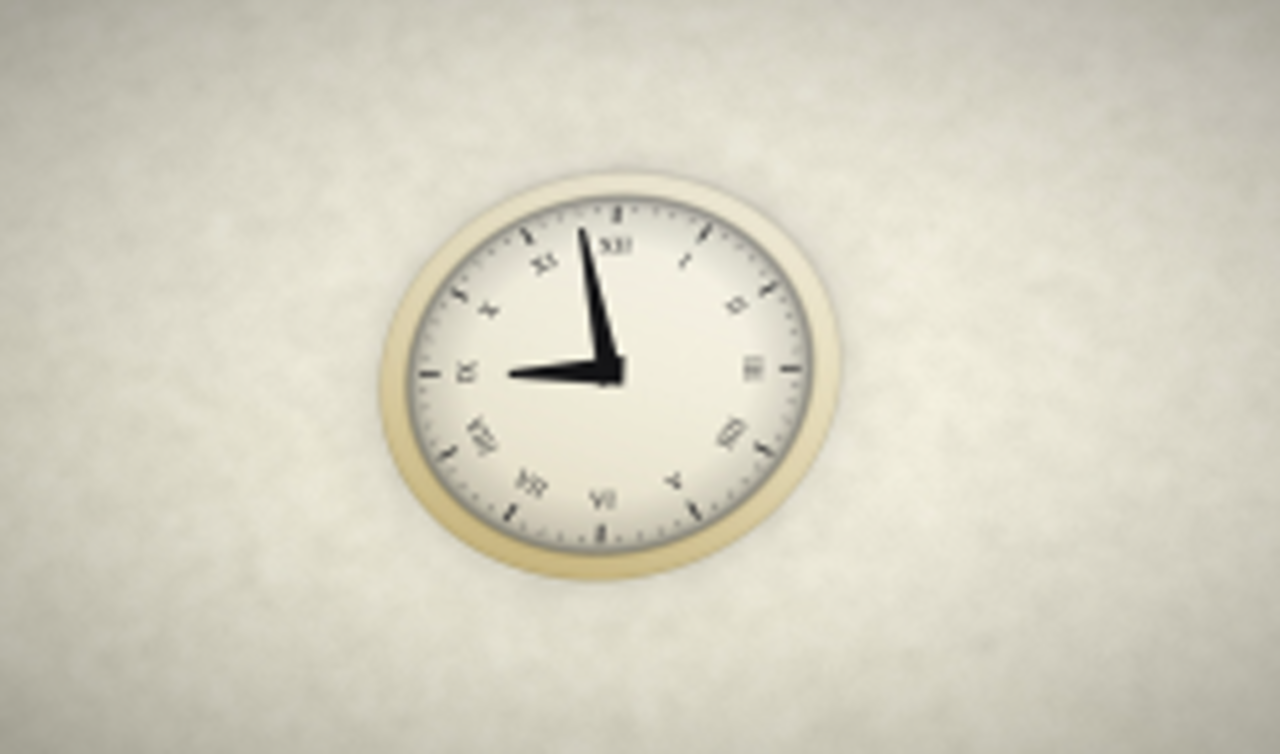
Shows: h=8 m=58
